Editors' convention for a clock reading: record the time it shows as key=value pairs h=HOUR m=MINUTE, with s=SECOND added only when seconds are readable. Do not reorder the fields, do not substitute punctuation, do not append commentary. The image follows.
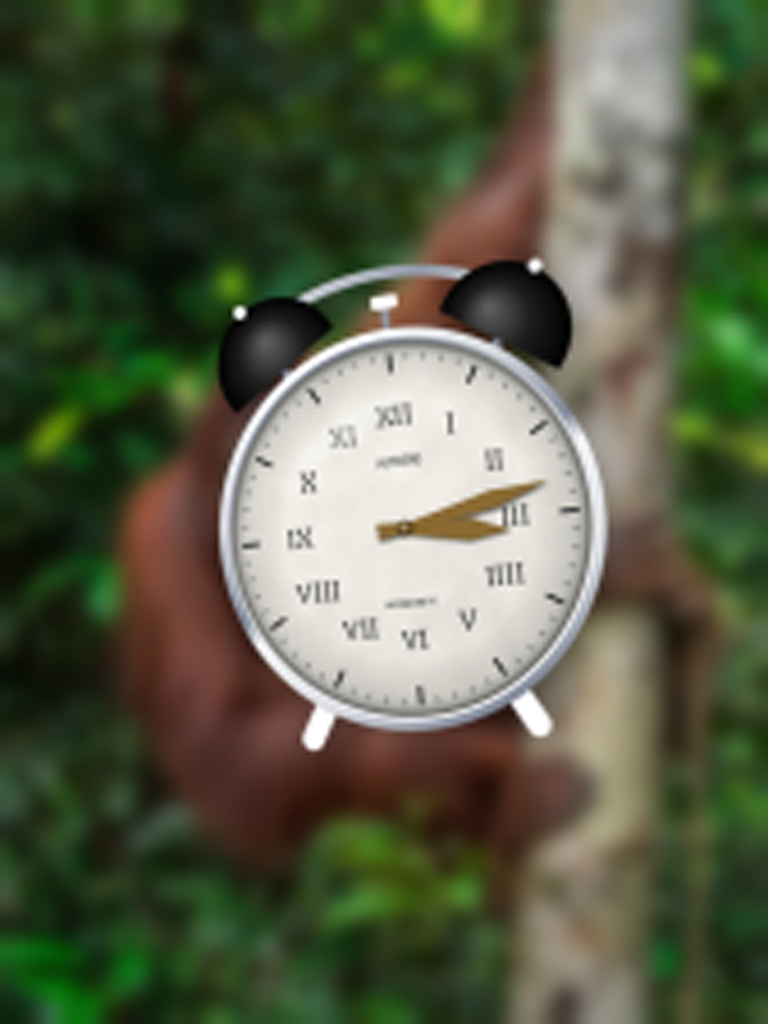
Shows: h=3 m=13
